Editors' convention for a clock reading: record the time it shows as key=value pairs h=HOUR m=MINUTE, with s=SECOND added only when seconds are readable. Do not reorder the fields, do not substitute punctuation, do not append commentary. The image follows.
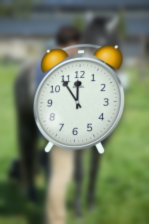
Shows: h=11 m=54
